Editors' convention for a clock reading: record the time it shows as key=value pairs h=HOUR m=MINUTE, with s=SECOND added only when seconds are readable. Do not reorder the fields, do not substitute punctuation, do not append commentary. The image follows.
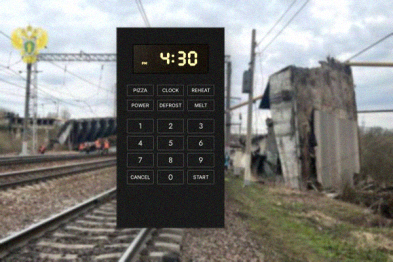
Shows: h=4 m=30
